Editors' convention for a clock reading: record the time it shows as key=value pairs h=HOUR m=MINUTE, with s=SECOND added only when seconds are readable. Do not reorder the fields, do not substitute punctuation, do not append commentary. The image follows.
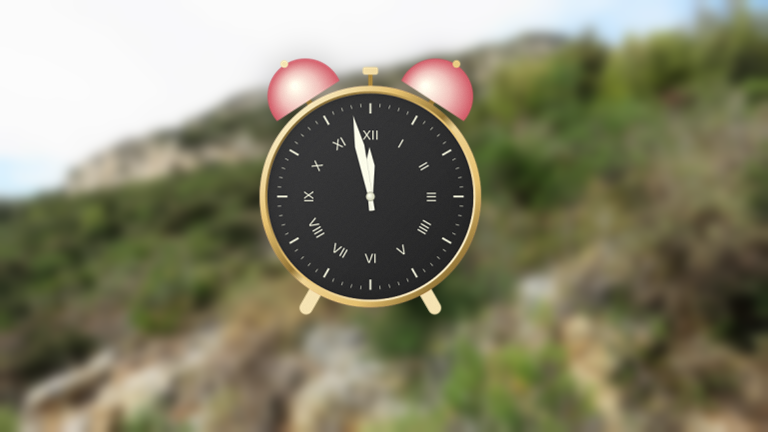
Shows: h=11 m=58
